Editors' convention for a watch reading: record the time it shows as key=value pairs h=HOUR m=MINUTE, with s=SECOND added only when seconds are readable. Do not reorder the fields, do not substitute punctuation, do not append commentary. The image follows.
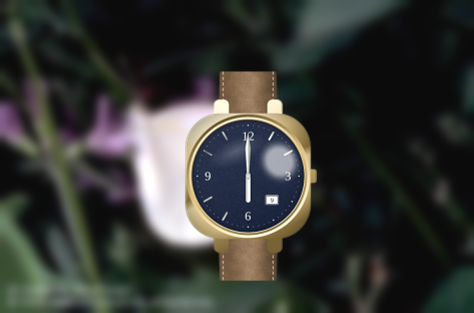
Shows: h=6 m=0
